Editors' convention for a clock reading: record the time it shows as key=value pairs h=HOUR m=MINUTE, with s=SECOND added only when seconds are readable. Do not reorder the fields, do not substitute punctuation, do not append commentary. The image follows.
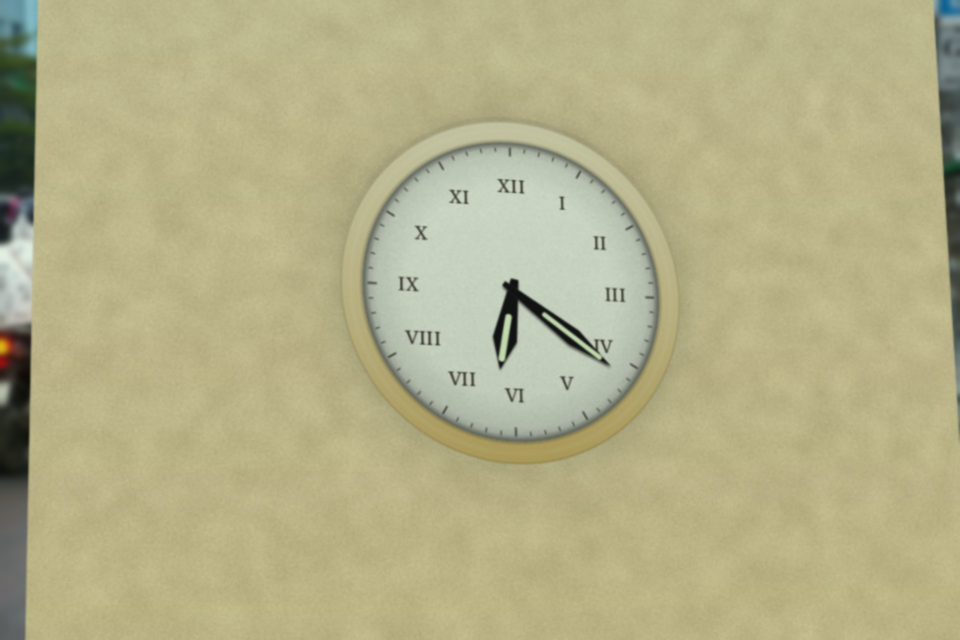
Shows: h=6 m=21
